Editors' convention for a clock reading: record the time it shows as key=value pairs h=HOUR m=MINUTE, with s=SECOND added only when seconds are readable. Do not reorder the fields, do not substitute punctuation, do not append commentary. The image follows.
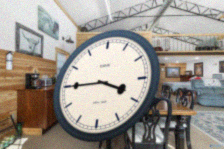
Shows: h=3 m=45
